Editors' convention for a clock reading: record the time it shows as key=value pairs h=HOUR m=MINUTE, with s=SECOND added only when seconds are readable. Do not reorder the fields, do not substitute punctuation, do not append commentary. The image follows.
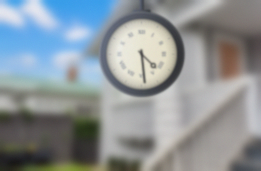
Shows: h=4 m=29
